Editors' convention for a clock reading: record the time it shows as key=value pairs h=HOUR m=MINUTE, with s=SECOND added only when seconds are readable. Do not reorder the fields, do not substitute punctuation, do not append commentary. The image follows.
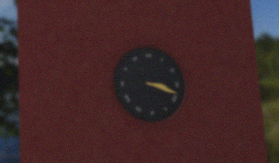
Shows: h=3 m=18
